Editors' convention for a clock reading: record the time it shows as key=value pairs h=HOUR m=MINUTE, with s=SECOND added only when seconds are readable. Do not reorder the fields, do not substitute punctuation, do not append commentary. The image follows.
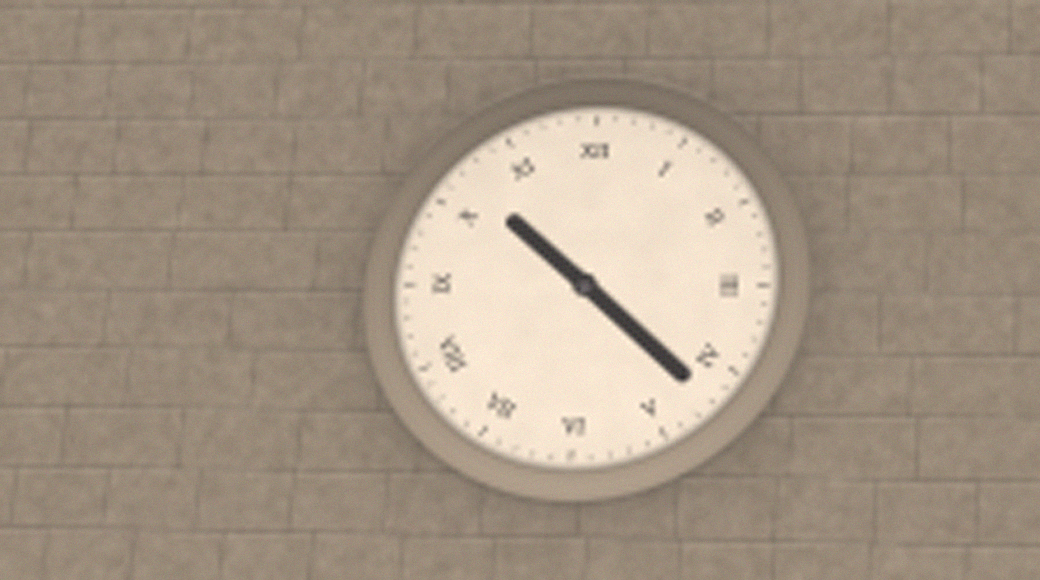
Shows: h=10 m=22
